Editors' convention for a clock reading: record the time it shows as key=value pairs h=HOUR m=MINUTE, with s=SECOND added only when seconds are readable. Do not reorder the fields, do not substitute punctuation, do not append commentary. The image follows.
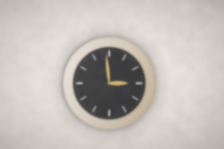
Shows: h=2 m=59
